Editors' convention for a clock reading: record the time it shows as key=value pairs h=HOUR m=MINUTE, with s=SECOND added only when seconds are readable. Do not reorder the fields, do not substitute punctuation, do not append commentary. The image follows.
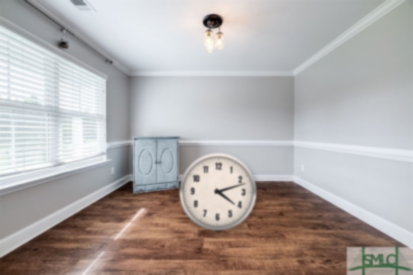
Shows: h=4 m=12
